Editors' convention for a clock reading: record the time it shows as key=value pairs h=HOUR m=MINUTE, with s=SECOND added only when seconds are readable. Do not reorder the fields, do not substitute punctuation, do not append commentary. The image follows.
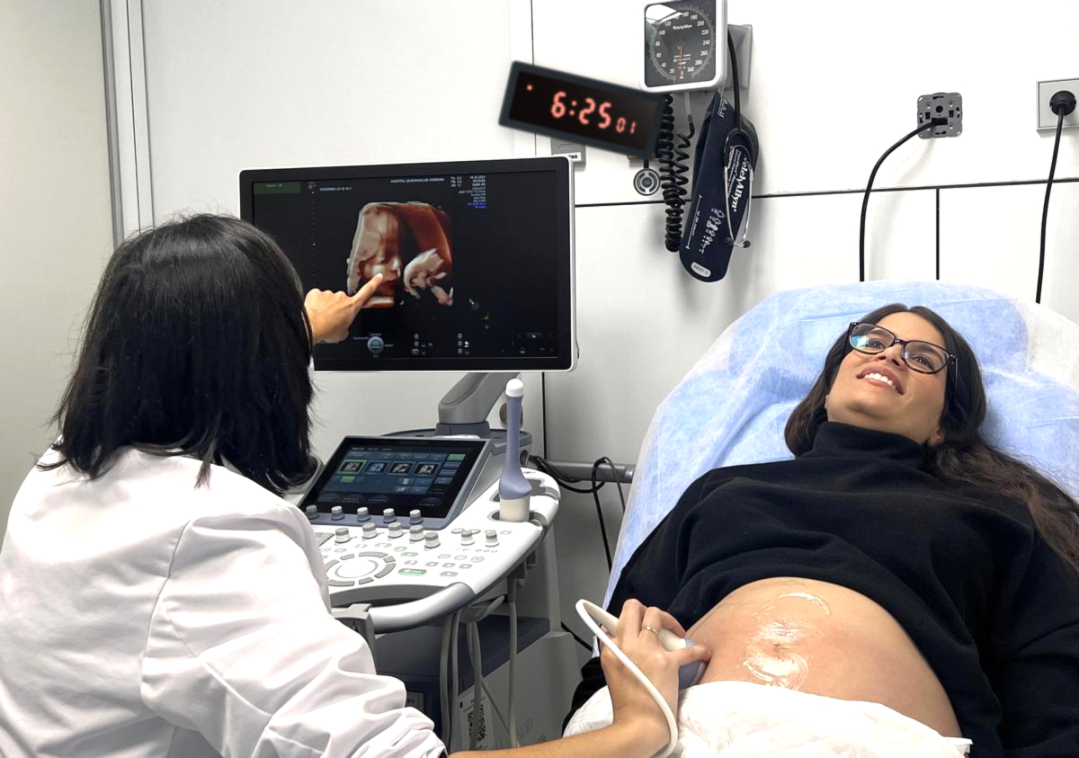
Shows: h=6 m=25 s=1
